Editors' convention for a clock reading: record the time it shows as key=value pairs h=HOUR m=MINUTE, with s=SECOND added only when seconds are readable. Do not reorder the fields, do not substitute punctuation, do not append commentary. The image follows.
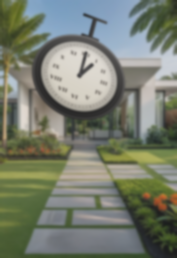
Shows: h=1 m=0
